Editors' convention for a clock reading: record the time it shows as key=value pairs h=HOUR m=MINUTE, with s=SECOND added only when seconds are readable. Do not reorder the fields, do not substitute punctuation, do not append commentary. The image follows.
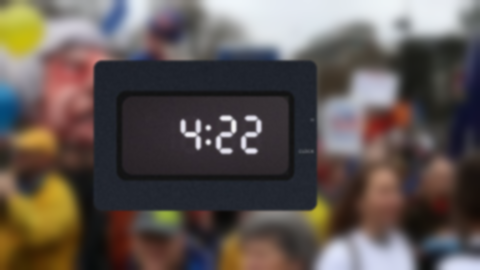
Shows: h=4 m=22
